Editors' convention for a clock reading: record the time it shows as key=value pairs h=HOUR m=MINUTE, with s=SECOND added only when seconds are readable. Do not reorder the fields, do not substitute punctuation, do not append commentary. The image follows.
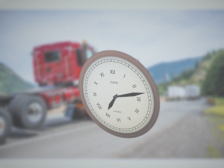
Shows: h=7 m=13
